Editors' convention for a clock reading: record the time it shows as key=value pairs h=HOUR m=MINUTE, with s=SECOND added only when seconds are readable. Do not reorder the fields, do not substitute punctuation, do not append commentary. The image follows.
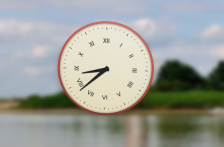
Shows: h=8 m=38
